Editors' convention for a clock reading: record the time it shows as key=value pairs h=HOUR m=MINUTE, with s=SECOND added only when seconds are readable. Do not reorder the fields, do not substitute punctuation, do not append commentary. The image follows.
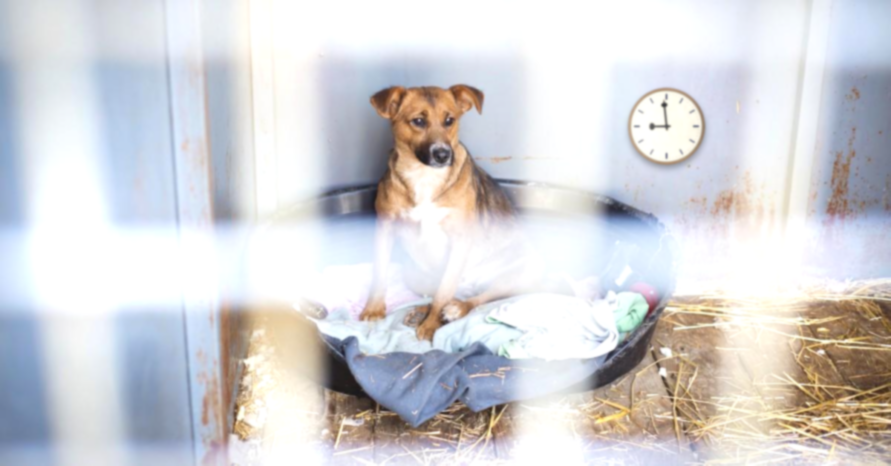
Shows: h=8 m=59
